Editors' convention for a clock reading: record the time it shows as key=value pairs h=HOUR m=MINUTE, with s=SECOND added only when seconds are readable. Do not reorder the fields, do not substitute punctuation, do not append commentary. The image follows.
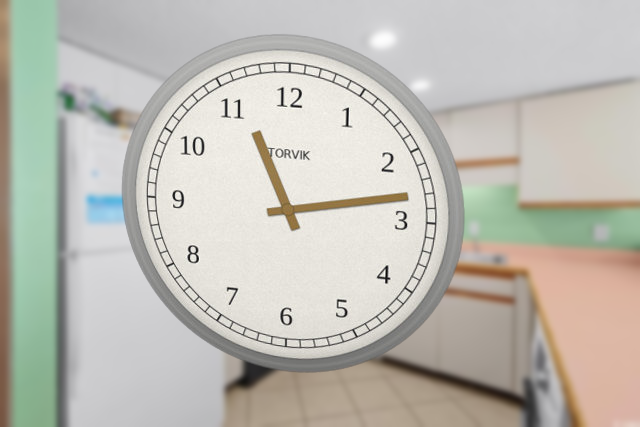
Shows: h=11 m=13
